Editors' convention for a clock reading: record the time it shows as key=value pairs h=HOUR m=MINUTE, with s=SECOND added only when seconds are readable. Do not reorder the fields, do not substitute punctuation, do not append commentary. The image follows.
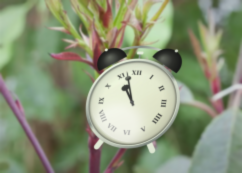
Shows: h=10 m=57
